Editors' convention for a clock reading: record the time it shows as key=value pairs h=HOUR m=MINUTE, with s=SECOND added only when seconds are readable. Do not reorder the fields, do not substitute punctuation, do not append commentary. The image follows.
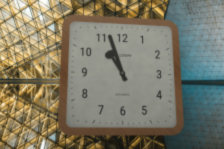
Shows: h=10 m=57
